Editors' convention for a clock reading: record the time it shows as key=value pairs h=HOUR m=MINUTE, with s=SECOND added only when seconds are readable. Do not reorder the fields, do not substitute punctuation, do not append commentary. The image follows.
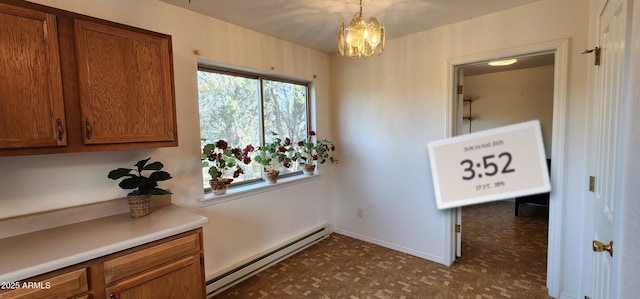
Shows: h=3 m=52
